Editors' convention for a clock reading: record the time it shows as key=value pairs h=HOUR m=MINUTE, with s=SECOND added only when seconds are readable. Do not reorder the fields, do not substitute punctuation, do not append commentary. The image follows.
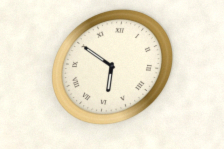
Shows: h=5 m=50
